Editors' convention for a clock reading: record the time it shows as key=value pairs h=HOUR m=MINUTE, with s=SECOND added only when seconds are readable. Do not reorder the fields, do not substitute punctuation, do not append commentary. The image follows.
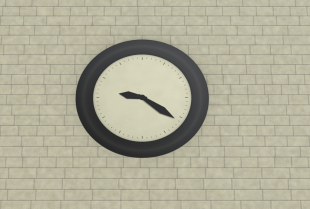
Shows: h=9 m=21
